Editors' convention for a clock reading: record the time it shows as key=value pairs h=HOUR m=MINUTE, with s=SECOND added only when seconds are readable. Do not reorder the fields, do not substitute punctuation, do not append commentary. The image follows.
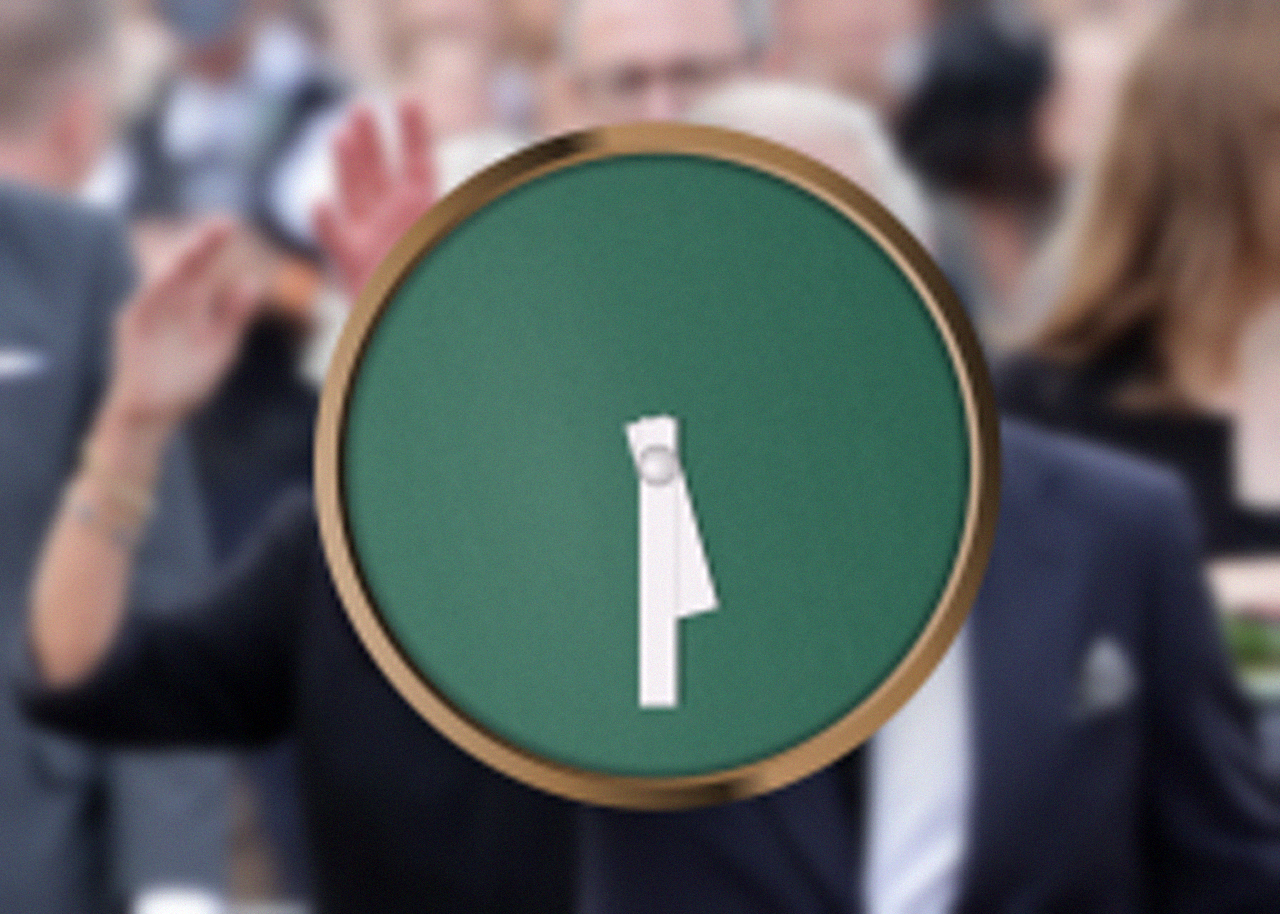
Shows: h=5 m=30
